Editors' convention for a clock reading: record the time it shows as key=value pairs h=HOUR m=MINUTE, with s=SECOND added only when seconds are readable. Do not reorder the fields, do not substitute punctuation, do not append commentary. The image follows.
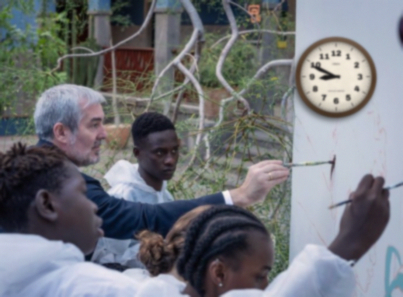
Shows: h=8 m=49
